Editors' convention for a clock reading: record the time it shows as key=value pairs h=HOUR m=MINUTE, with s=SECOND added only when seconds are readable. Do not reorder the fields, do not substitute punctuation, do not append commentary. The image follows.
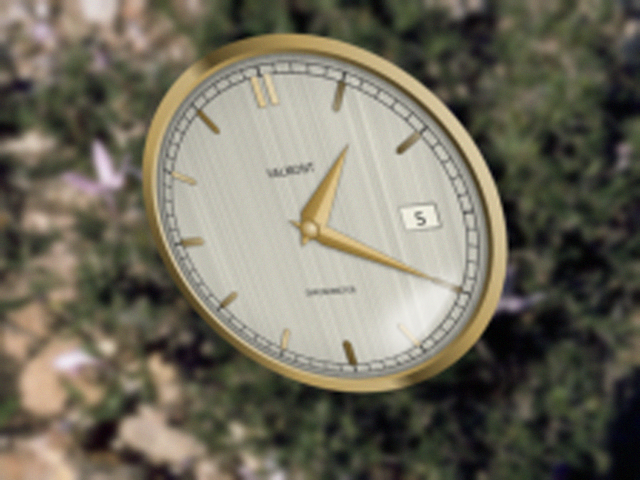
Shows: h=1 m=20
